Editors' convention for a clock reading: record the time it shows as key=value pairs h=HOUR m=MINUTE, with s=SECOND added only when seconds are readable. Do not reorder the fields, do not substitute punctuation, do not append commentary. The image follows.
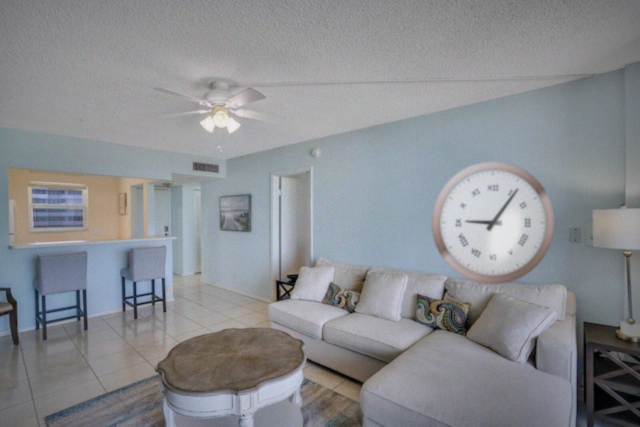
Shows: h=9 m=6
